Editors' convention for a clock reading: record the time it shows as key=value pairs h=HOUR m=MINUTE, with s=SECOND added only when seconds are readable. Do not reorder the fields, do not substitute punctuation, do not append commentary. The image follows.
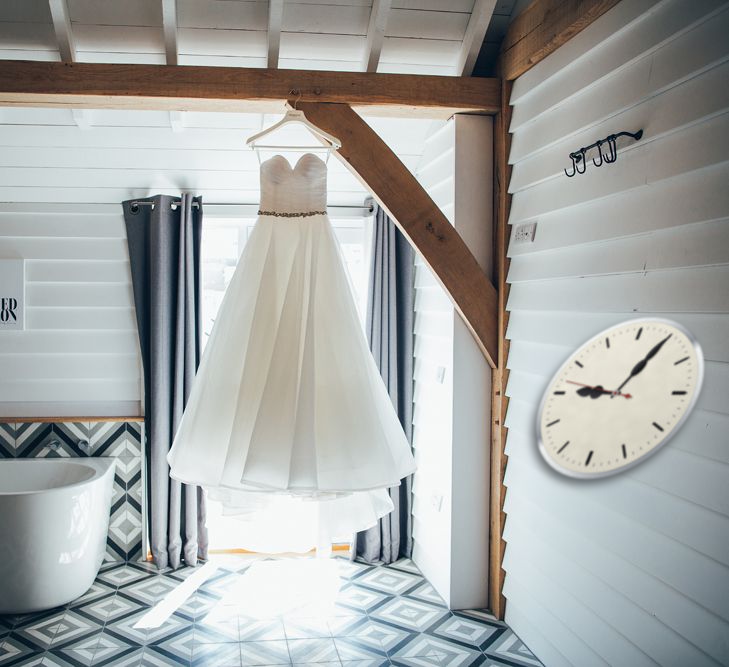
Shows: h=9 m=4 s=47
